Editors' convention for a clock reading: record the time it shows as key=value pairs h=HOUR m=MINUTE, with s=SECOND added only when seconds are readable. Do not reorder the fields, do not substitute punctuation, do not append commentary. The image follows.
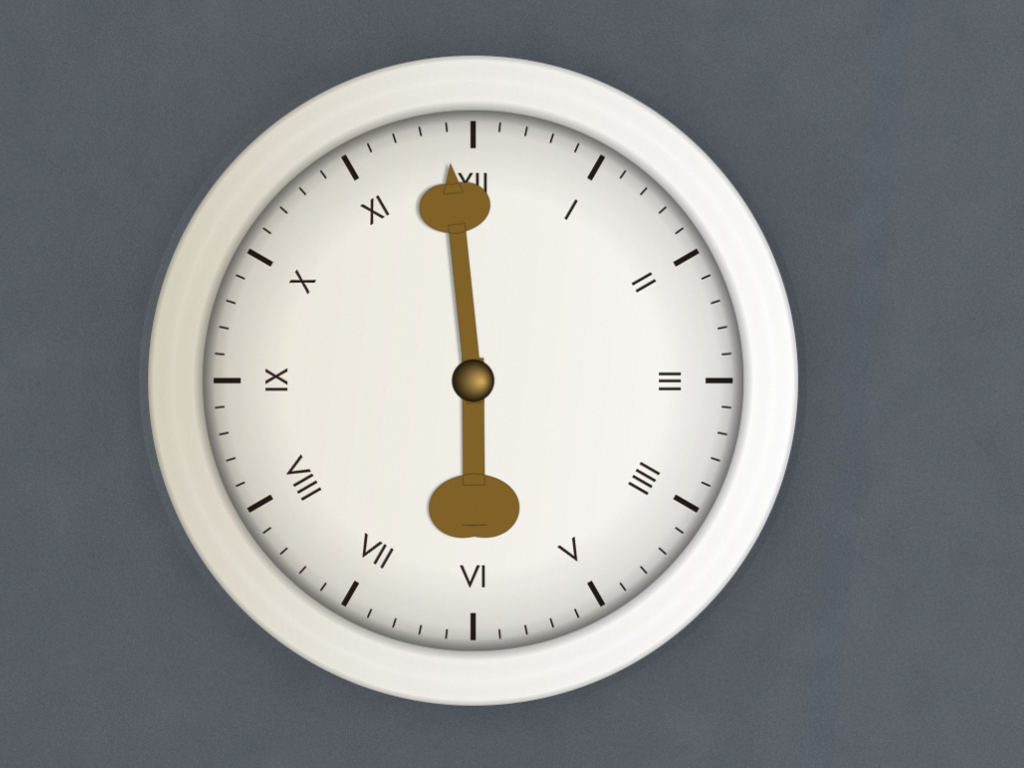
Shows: h=5 m=59
